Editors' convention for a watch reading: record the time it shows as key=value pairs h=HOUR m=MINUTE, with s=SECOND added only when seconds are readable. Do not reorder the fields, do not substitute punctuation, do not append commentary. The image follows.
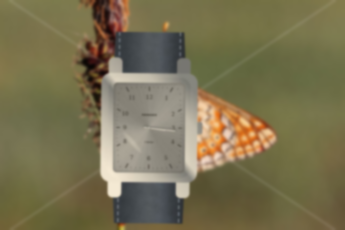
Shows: h=3 m=16
